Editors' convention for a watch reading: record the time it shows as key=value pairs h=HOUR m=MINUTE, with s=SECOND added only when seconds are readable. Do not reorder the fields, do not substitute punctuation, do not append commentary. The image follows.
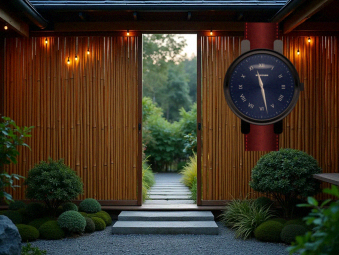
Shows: h=11 m=28
